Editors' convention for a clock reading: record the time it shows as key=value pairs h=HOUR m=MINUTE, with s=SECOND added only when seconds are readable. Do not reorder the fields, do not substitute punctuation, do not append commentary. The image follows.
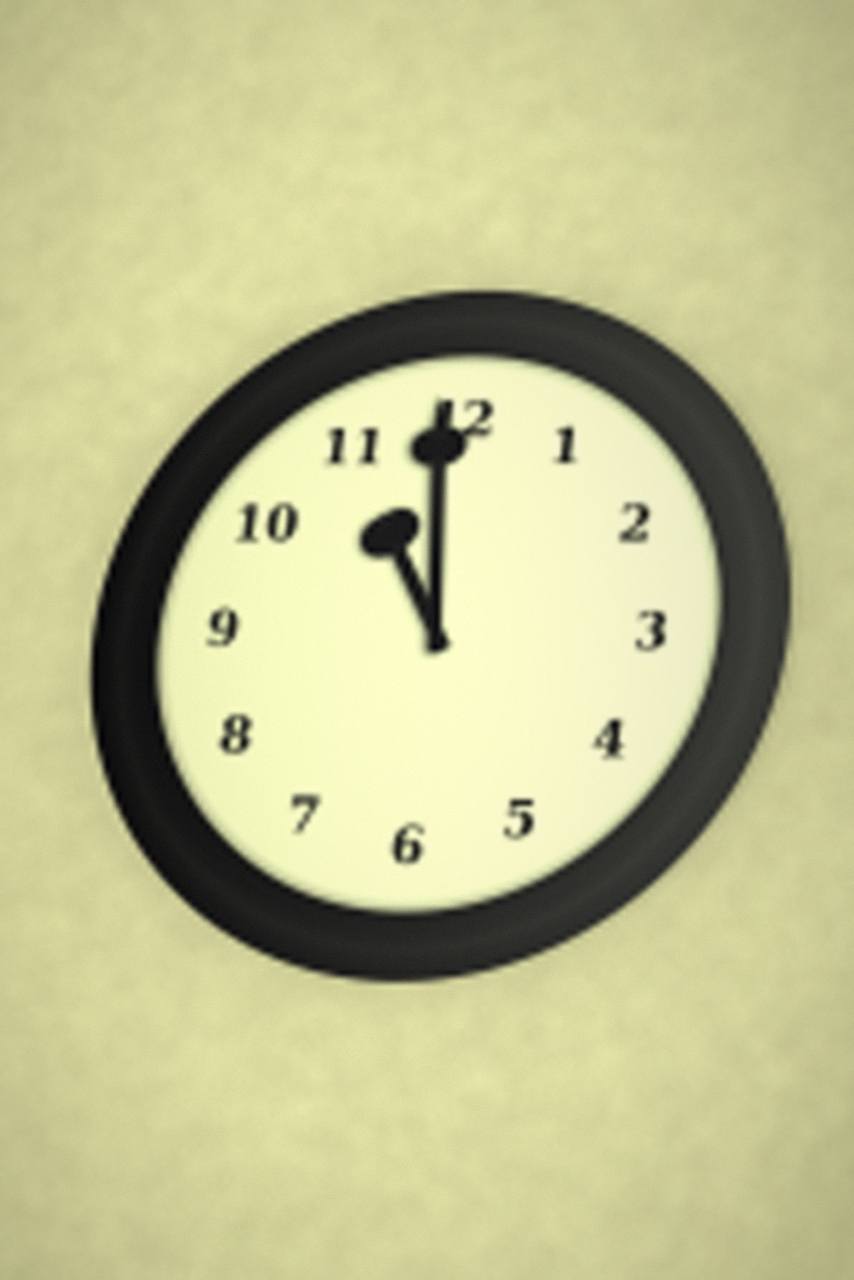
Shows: h=10 m=59
